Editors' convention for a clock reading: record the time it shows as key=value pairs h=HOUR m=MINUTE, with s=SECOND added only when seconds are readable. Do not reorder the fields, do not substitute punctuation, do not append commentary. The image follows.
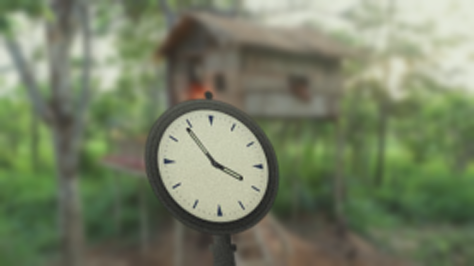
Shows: h=3 m=54
